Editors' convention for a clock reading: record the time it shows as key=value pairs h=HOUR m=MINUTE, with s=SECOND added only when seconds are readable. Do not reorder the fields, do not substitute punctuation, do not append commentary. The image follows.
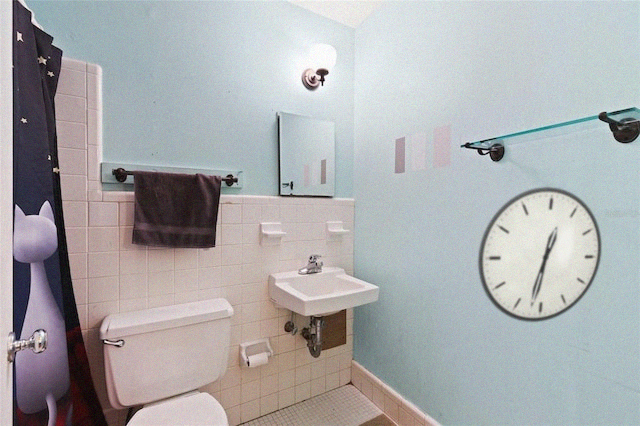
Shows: h=12 m=32
